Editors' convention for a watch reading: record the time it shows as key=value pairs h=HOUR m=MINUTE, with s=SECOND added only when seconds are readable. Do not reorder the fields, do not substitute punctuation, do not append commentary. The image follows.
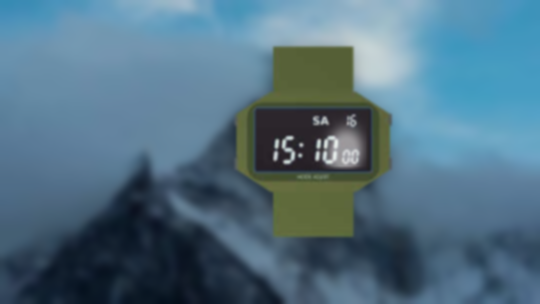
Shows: h=15 m=10 s=0
